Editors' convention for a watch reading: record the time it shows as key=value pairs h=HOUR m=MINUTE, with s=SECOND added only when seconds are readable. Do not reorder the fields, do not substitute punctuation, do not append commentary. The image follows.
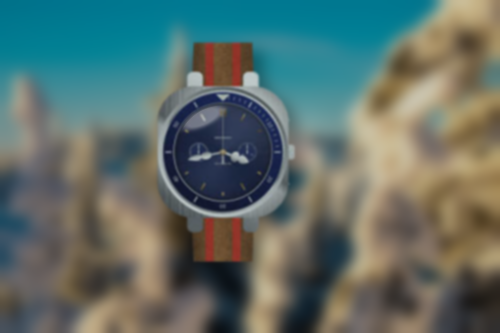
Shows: h=3 m=43
